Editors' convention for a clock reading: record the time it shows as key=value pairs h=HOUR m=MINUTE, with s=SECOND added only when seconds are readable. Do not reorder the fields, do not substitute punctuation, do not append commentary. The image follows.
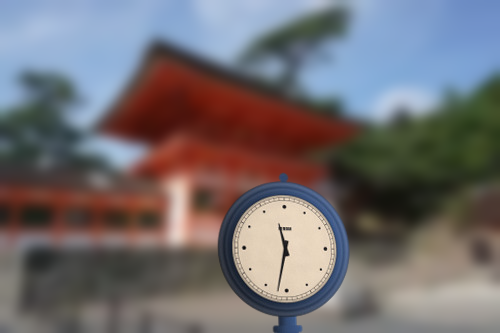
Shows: h=11 m=32
